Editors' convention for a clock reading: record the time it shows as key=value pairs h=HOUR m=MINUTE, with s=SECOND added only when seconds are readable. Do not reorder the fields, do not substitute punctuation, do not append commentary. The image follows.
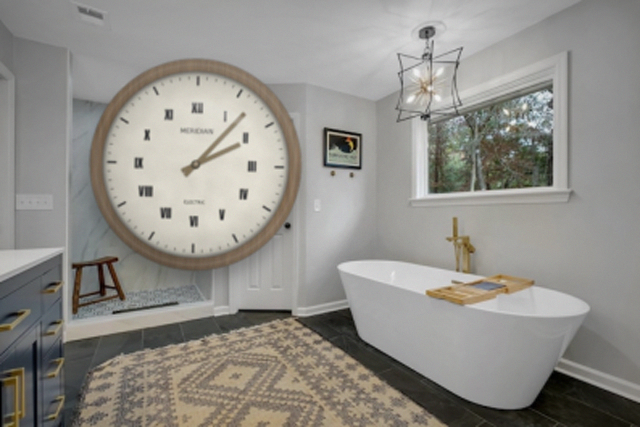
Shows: h=2 m=7
